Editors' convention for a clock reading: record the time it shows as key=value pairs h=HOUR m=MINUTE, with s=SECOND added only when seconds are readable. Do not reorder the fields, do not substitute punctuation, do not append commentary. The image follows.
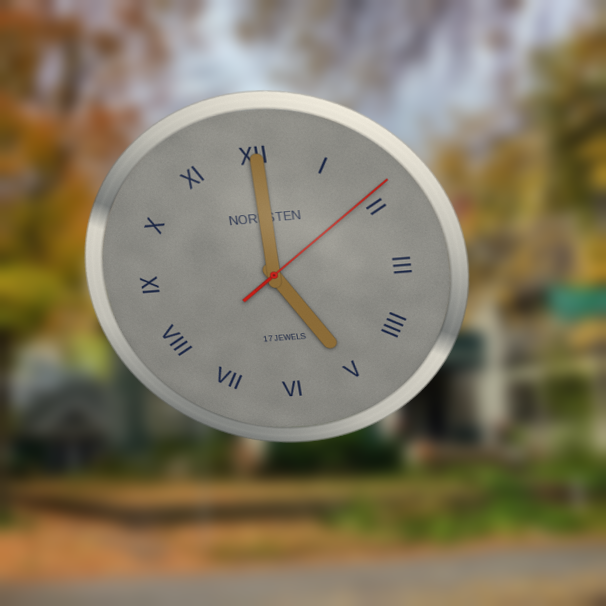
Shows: h=5 m=0 s=9
